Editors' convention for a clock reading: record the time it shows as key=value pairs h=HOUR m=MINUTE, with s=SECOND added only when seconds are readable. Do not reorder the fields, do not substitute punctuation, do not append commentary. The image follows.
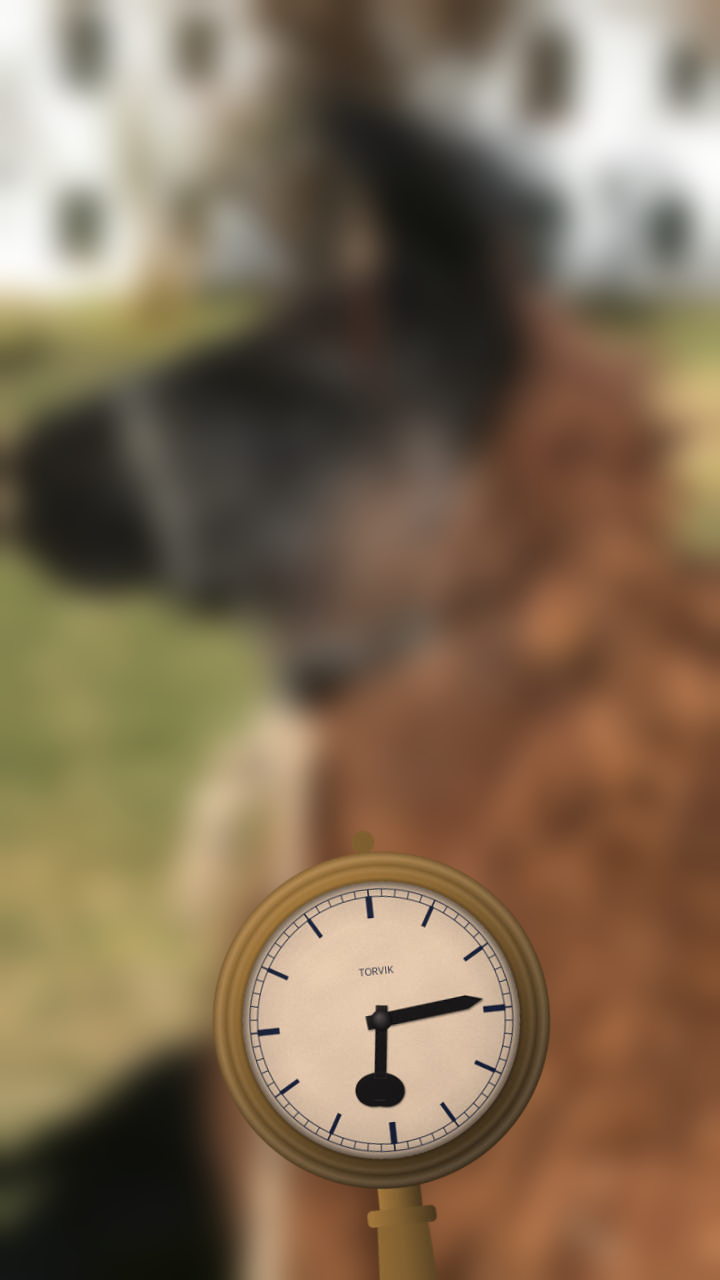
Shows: h=6 m=14
